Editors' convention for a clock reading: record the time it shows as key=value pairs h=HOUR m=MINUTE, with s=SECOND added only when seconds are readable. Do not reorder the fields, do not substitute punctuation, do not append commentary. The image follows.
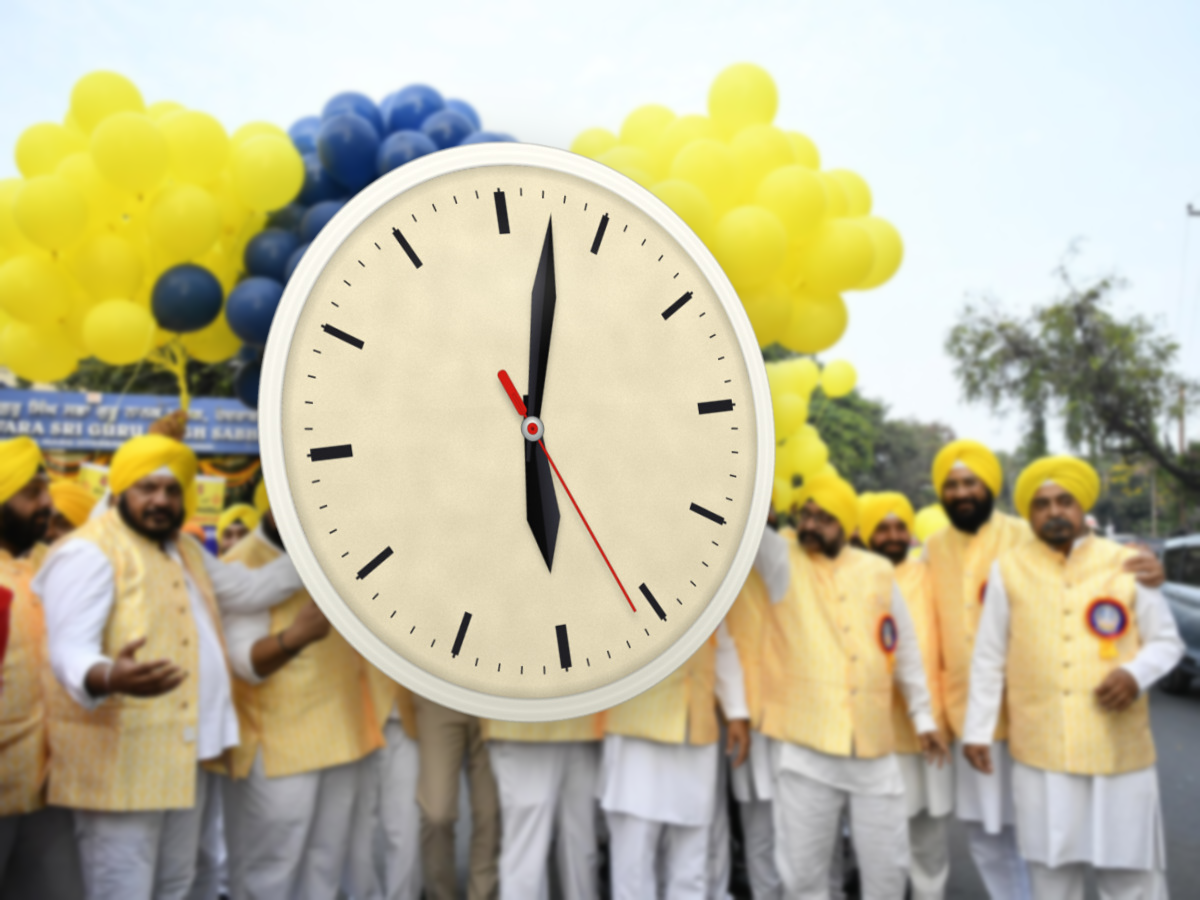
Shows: h=6 m=2 s=26
